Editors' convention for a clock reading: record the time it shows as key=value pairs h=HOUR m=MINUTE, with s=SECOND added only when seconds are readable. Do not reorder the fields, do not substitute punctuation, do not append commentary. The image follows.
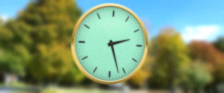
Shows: h=2 m=27
